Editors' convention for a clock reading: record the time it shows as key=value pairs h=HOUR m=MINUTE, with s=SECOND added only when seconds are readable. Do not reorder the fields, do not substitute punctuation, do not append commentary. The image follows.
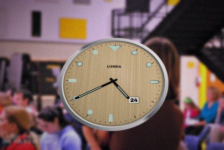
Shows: h=4 m=40
